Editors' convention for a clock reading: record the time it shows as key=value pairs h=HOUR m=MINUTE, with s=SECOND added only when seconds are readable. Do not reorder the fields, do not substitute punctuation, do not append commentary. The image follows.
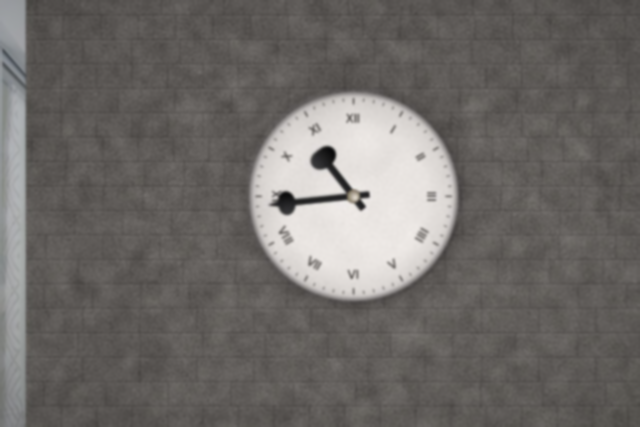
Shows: h=10 m=44
